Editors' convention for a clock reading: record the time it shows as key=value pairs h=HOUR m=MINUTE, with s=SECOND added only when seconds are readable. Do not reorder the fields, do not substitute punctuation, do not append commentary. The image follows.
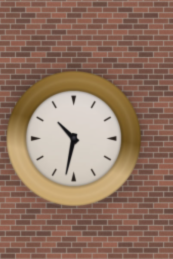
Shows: h=10 m=32
